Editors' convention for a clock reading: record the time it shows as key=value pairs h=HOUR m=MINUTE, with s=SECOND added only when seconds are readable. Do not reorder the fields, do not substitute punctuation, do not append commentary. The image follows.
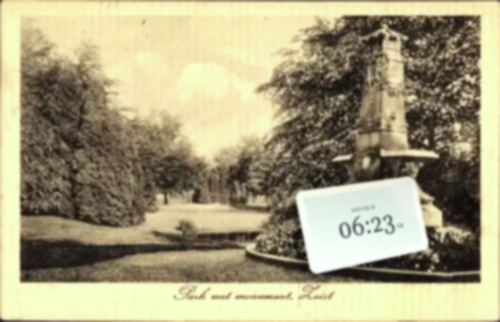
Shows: h=6 m=23
